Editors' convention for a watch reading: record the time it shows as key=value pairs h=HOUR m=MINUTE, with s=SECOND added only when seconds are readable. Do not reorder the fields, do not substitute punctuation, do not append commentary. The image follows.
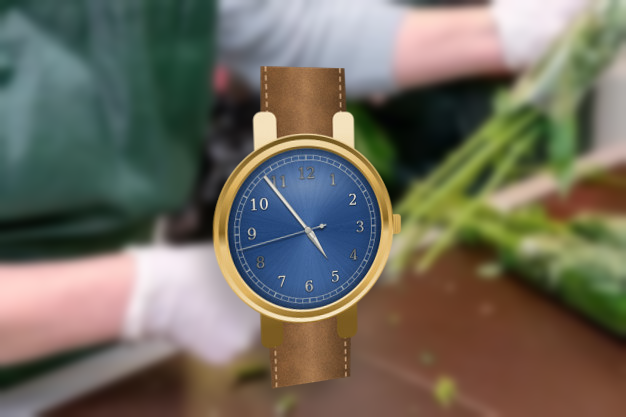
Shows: h=4 m=53 s=43
